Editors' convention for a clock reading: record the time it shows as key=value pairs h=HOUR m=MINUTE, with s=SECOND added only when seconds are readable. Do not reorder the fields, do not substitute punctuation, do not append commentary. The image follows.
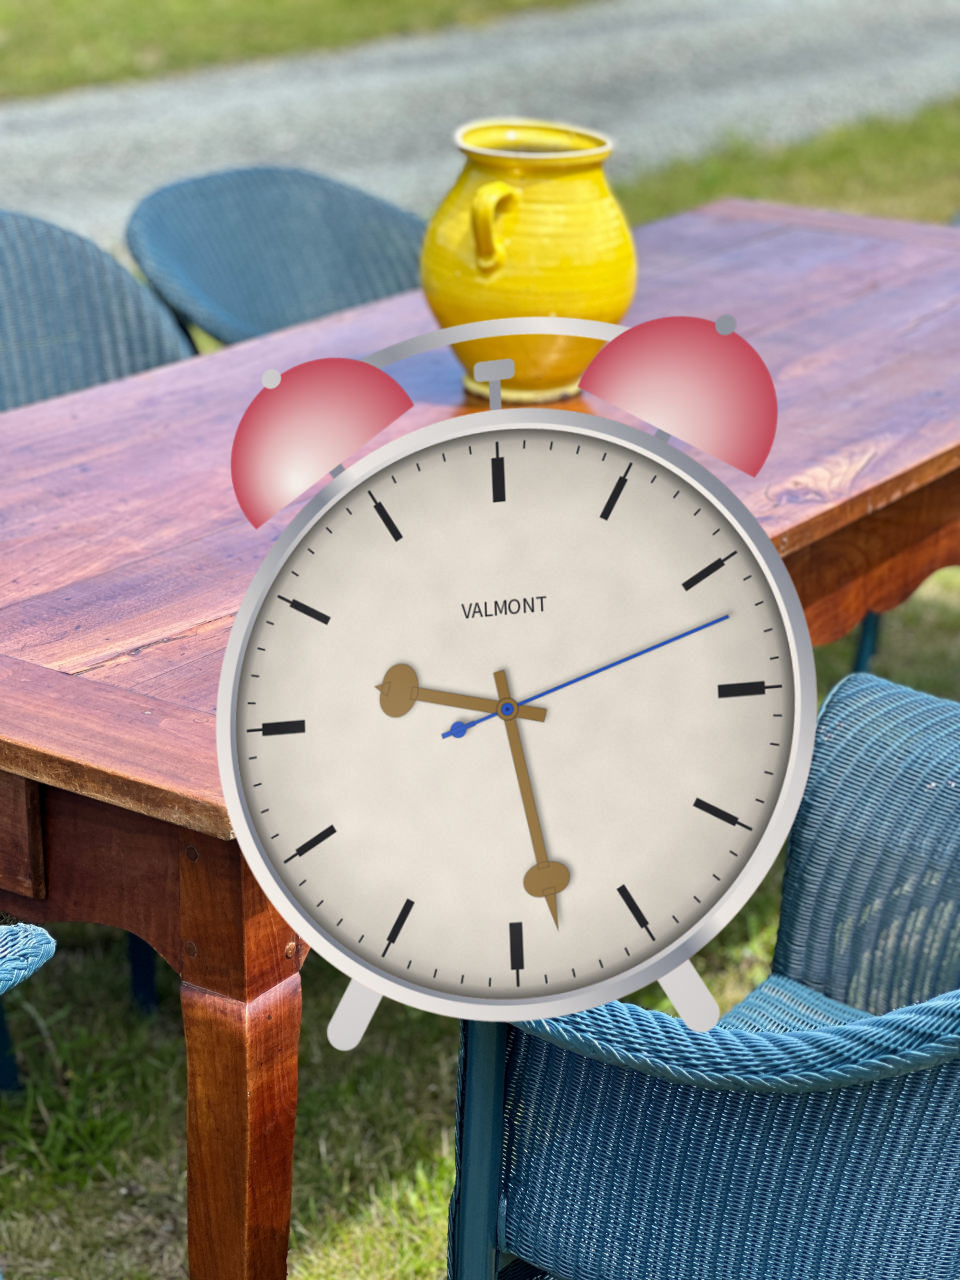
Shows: h=9 m=28 s=12
